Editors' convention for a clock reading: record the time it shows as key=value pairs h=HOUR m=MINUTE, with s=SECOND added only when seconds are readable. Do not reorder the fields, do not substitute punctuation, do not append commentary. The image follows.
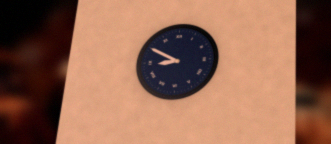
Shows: h=8 m=50
